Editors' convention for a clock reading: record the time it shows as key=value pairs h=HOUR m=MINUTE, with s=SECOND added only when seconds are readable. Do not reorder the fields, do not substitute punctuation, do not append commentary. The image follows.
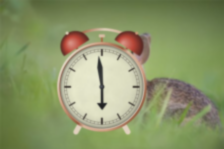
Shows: h=5 m=59
